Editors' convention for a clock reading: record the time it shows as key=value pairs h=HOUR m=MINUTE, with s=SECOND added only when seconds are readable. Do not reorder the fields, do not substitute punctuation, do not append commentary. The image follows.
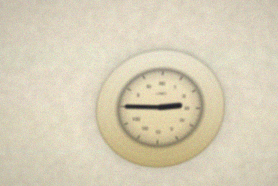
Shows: h=2 m=45
